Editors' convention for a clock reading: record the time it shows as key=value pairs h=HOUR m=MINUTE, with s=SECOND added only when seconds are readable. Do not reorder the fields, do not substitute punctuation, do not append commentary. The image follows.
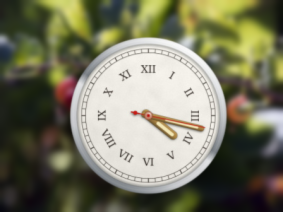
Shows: h=4 m=17 s=17
